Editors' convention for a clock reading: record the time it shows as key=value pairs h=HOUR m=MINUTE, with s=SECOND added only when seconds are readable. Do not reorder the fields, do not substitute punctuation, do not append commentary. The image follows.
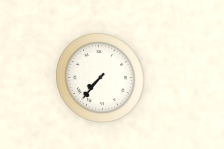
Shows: h=7 m=37
